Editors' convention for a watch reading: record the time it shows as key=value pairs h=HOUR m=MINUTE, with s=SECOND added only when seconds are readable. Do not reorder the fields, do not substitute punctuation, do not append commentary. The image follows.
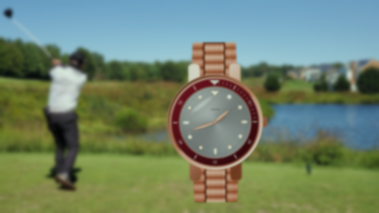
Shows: h=1 m=42
